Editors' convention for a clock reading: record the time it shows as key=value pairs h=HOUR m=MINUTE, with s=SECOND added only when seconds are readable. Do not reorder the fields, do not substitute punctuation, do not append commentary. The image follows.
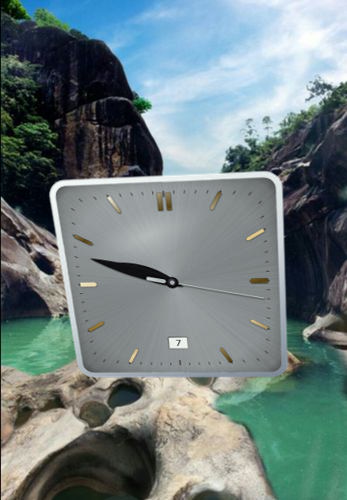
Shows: h=9 m=48 s=17
